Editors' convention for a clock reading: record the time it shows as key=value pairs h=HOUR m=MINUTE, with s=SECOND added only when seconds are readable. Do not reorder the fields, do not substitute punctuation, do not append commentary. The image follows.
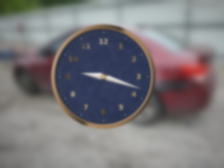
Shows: h=9 m=18
